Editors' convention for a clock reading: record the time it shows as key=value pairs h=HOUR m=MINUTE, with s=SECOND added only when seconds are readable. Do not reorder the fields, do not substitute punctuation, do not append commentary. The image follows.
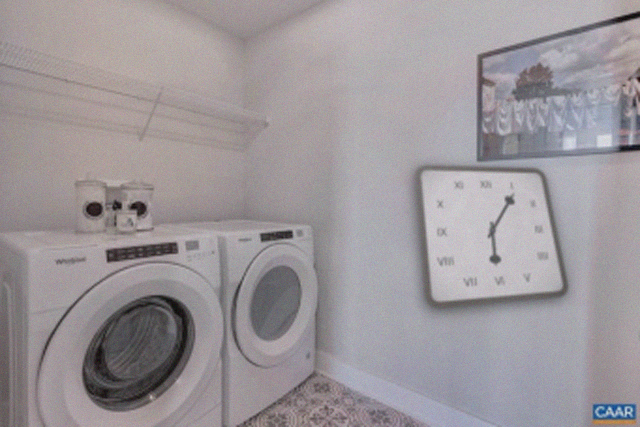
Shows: h=6 m=6
